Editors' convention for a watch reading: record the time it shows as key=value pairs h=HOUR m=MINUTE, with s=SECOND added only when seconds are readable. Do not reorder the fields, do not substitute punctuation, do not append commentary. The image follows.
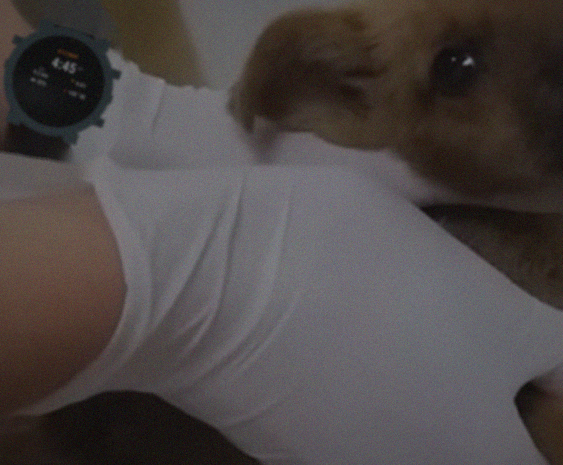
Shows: h=4 m=45
